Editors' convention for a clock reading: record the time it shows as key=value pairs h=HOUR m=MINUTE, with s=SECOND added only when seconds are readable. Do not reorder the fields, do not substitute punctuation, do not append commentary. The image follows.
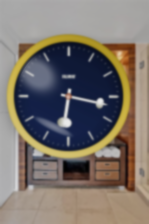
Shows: h=6 m=17
